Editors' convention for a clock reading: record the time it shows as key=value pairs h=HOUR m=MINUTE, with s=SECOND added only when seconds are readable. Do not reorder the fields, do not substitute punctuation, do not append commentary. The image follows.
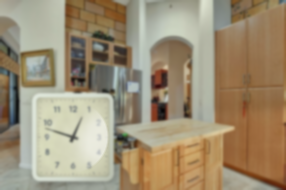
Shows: h=12 m=48
